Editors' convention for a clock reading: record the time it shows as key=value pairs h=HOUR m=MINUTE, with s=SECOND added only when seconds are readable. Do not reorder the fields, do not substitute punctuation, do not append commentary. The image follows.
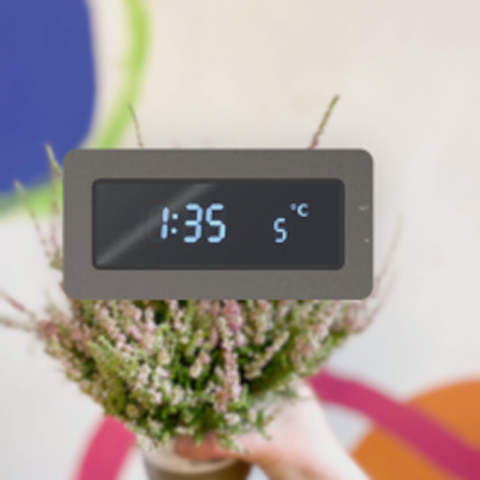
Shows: h=1 m=35
